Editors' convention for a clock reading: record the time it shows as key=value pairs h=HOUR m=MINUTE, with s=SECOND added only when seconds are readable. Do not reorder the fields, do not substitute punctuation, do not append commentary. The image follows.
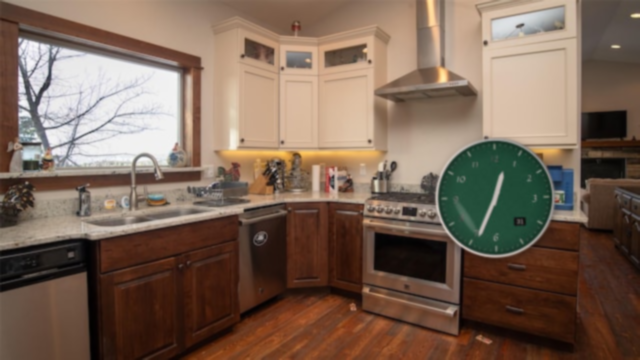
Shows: h=12 m=34
